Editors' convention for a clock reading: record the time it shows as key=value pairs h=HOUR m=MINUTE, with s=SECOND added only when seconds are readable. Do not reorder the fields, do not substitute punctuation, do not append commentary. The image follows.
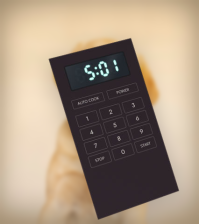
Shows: h=5 m=1
